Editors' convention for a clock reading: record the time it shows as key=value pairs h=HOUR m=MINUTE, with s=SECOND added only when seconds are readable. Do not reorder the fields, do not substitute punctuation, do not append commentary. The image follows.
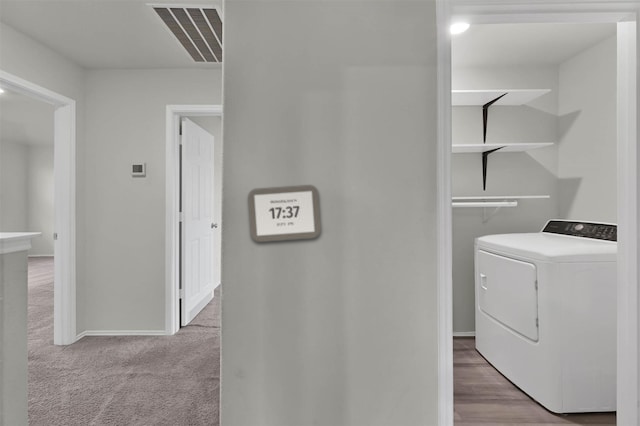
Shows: h=17 m=37
